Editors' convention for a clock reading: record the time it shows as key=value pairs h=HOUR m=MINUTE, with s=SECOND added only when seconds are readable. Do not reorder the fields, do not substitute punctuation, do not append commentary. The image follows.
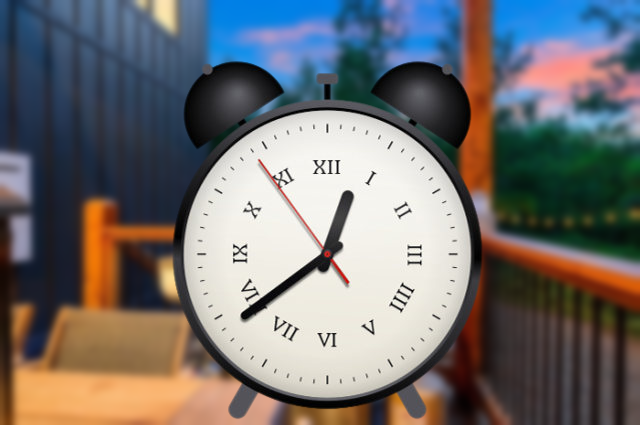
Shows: h=12 m=38 s=54
